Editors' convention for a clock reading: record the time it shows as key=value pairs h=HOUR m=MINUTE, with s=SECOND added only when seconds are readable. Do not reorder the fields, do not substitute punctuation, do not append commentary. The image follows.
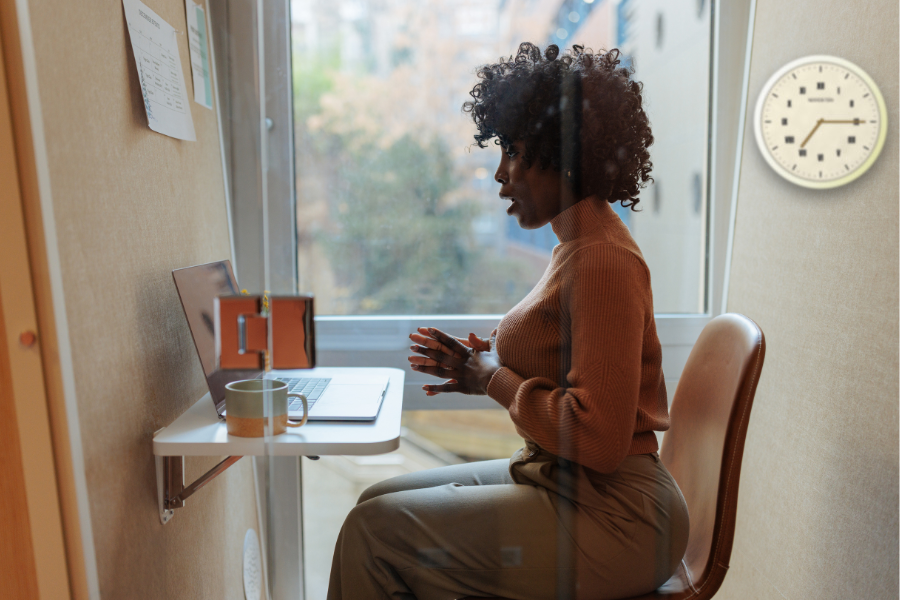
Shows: h=7 m=15
